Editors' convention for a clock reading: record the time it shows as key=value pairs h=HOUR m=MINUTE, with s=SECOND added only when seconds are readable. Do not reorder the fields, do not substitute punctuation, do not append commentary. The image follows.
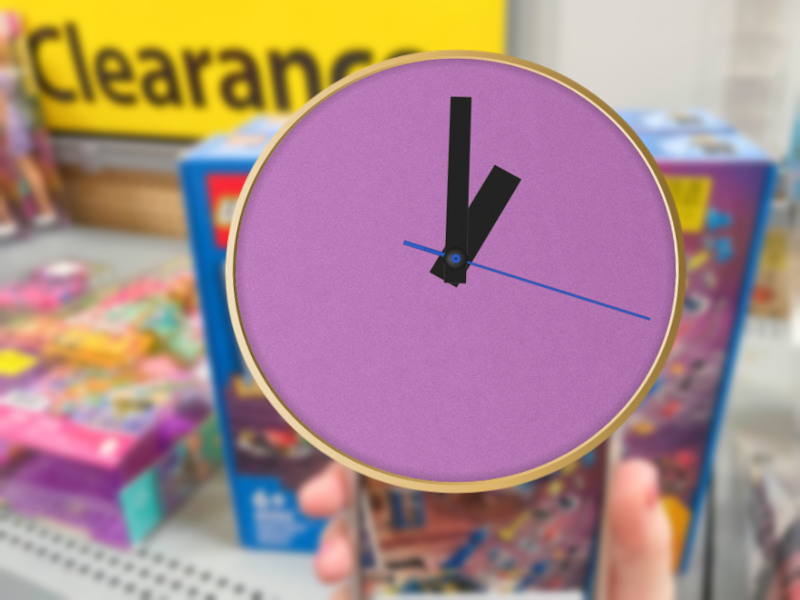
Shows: h=1 m=0 s=18
